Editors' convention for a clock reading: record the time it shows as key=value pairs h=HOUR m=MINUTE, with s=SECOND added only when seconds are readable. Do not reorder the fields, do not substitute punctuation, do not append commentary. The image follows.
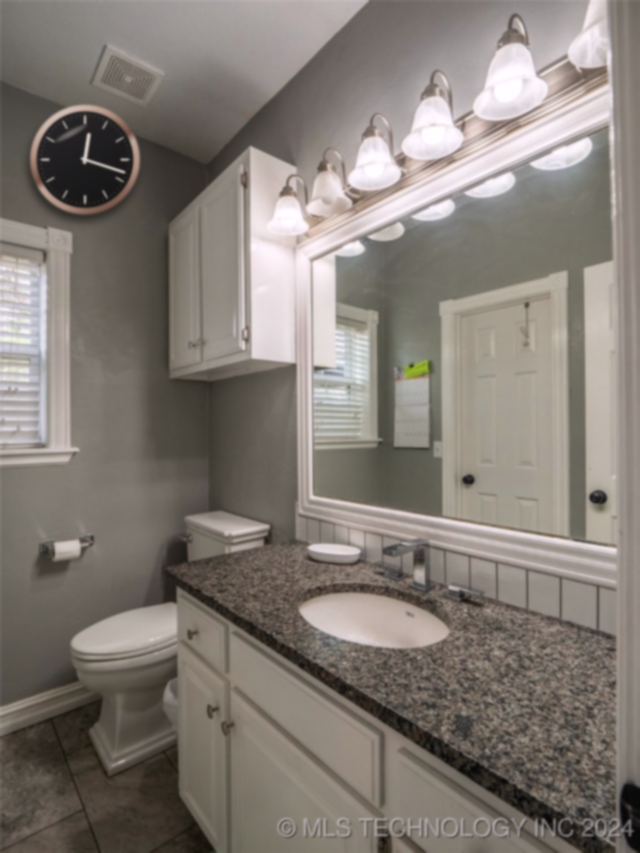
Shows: h=12 m=18
